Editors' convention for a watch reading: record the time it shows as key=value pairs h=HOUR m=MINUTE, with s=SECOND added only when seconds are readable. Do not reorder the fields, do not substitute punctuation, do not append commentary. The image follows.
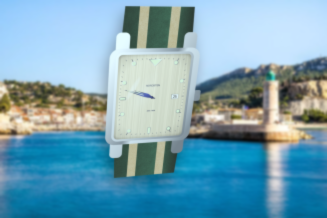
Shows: h=9 m=48
